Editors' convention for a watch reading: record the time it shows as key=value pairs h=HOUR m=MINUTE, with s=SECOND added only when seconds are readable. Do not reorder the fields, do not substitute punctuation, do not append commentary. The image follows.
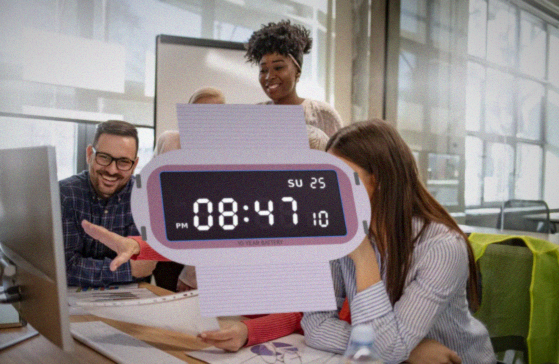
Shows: h=8 m=47 s=10
